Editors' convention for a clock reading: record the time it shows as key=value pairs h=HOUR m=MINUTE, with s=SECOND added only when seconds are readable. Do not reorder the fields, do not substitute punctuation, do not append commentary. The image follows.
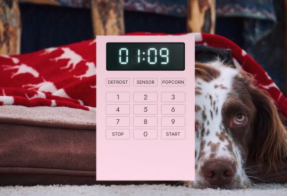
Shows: h=1 m=9
